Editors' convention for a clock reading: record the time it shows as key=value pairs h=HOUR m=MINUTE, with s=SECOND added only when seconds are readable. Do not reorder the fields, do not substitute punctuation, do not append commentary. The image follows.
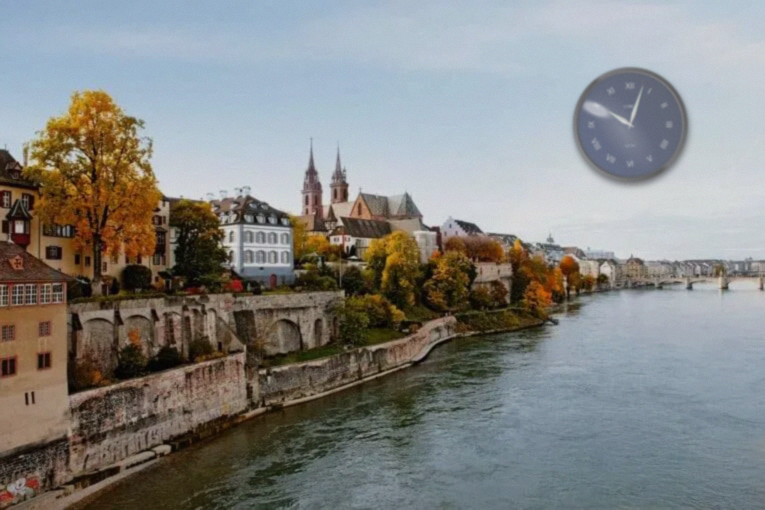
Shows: h=10 m=3
